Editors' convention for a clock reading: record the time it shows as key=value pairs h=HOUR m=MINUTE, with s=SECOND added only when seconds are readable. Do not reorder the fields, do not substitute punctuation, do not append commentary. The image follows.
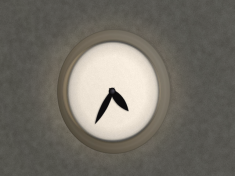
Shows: h=4 m=35
